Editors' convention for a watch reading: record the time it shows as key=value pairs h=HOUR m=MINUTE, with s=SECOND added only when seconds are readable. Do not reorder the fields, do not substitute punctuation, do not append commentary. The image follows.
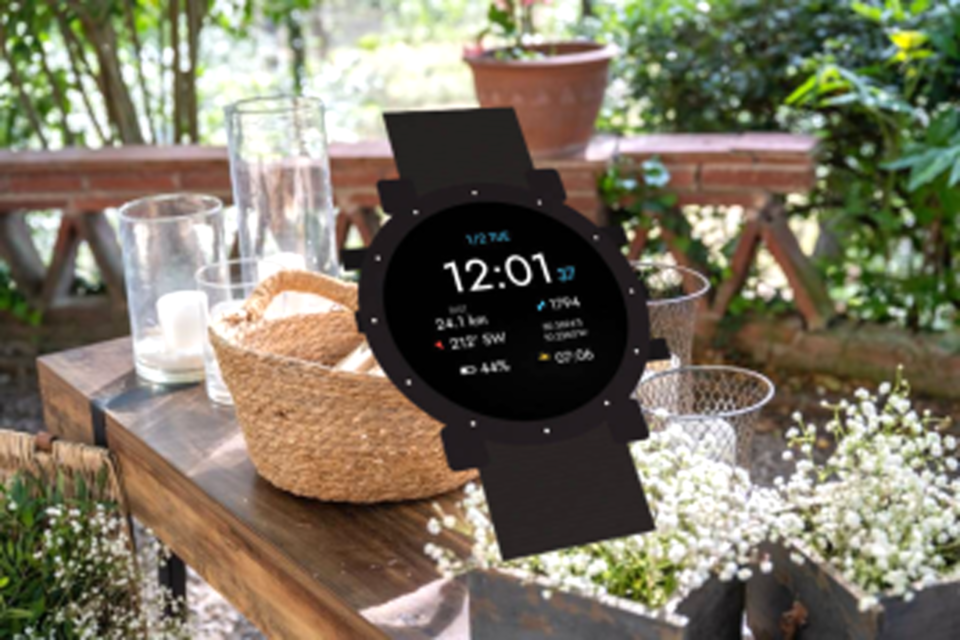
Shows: h=12 m=1
